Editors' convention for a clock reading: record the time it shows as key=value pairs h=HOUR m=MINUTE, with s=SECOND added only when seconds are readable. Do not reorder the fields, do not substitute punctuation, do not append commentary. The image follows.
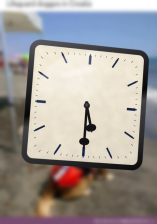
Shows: h=5 m=30
